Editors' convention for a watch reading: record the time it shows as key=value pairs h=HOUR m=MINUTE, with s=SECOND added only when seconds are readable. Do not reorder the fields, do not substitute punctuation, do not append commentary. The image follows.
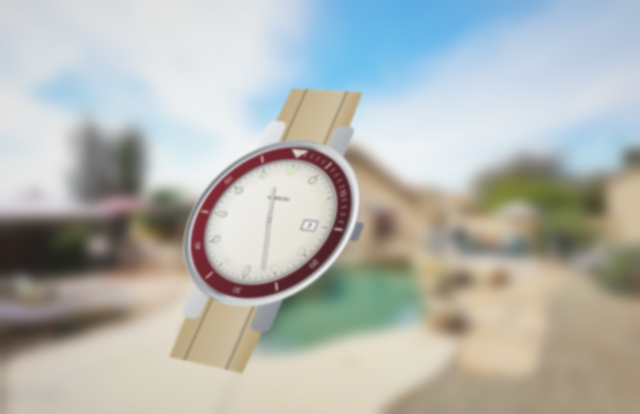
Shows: h=11 m=27
